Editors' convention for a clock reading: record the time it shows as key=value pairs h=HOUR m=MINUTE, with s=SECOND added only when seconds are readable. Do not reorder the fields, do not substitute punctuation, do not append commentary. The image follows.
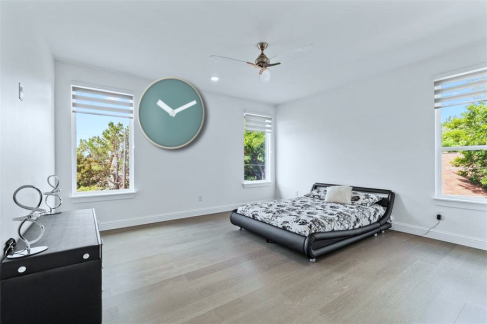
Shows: h=10 m=11
